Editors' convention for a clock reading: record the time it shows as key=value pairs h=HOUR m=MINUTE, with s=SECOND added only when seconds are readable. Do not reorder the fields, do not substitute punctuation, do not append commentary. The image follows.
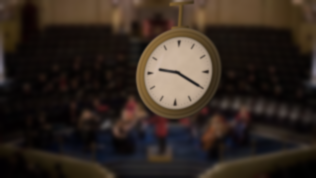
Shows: h=9 m=20
